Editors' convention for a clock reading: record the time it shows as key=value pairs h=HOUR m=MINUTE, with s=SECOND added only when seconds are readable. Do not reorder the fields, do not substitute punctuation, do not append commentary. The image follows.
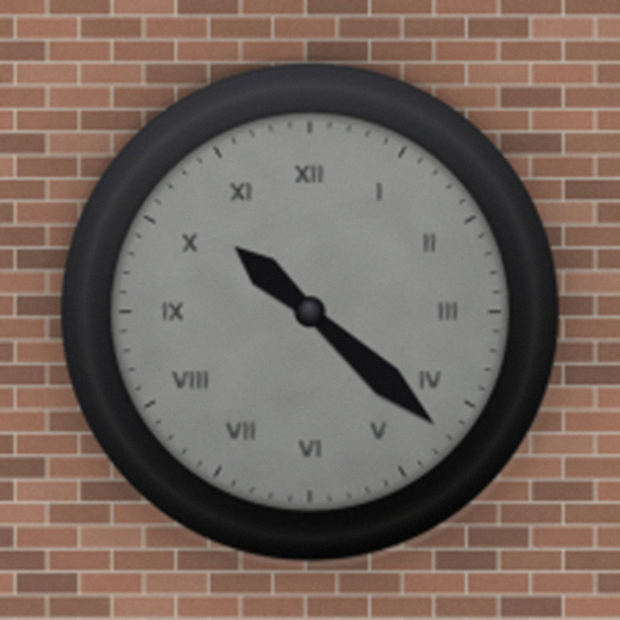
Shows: h=10 m=22
